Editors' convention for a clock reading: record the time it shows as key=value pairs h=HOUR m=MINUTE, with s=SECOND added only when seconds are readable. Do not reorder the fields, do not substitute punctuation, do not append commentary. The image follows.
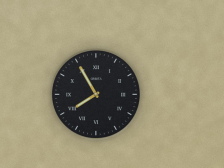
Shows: h=7 m=55
